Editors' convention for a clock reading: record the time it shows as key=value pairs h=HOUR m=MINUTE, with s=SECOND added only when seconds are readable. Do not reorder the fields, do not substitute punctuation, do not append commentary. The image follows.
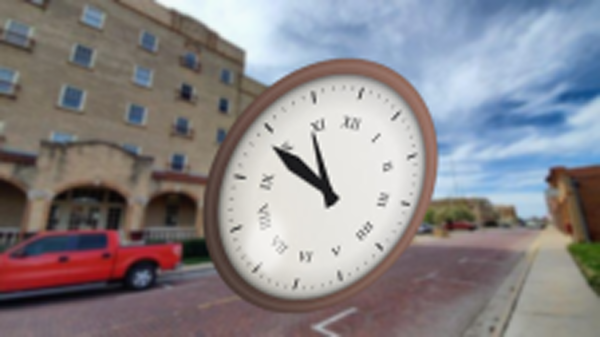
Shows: h=10 m=49
